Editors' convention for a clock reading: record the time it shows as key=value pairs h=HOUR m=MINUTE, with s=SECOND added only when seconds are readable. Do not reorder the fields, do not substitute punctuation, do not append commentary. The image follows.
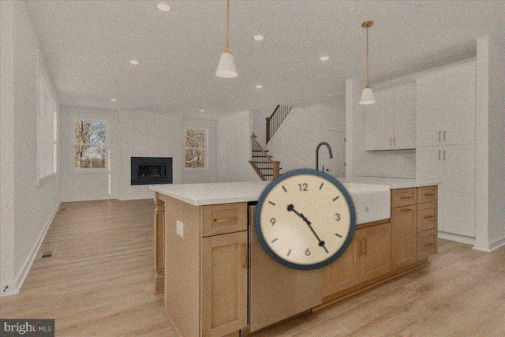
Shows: h=10 m=25
